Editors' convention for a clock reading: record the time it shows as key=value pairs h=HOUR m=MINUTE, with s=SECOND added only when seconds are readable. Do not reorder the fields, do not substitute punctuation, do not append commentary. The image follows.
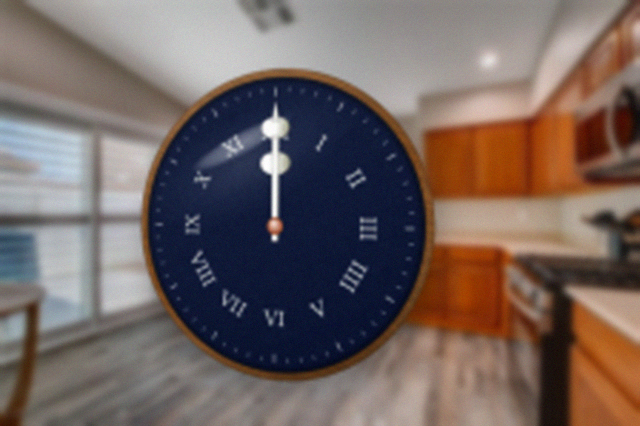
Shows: h=12 m=0
